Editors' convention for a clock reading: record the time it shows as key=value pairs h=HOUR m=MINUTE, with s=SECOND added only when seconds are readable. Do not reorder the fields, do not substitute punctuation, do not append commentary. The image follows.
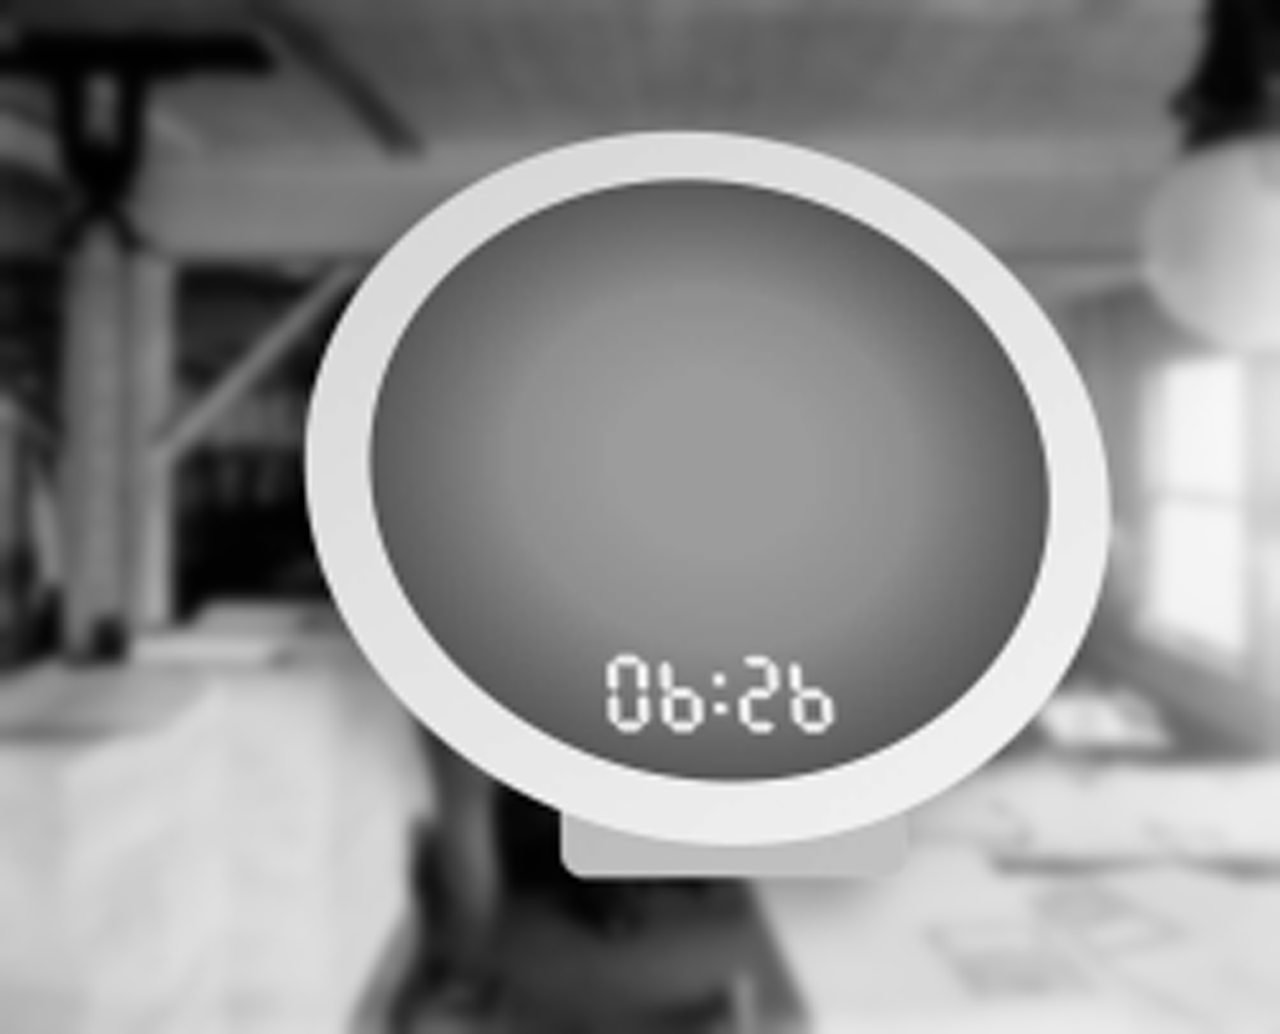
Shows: h=6 m=26
